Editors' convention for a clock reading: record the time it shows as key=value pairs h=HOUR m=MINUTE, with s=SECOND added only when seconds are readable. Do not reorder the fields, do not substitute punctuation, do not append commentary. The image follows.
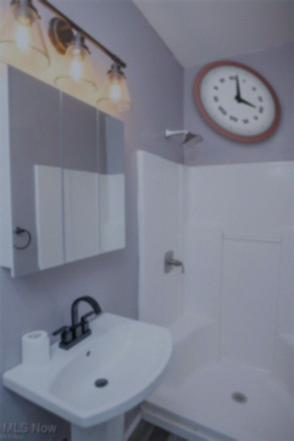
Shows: h=4 m=2
